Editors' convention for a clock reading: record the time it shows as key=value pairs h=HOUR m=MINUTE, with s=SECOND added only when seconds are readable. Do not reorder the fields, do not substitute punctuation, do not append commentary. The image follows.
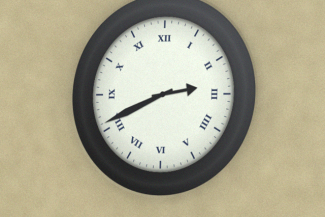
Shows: h=2 m=41
